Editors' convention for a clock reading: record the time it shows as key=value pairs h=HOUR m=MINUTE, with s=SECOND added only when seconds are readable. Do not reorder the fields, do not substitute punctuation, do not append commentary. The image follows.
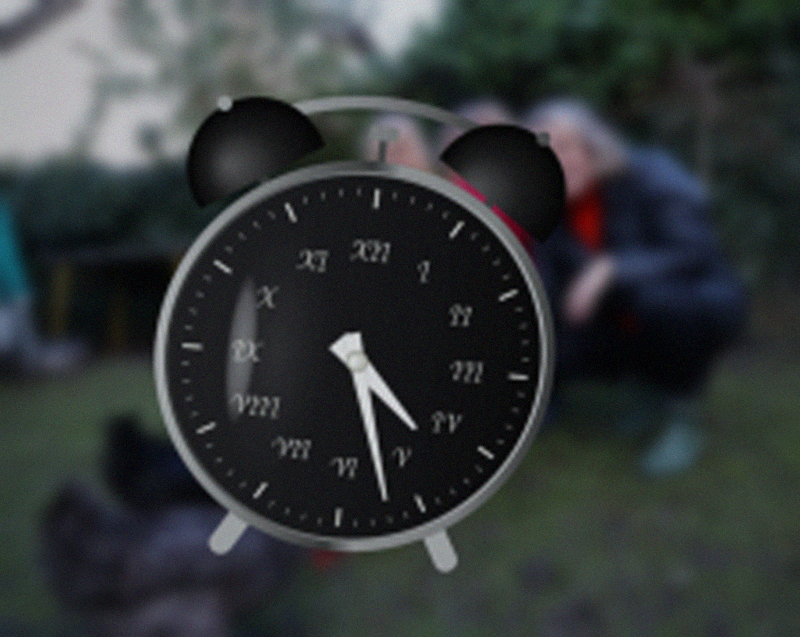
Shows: h=4 m=27
